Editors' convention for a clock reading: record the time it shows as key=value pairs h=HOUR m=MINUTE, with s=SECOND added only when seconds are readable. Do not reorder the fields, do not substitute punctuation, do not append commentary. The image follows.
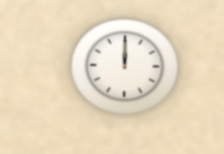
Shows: h=12 m=0
